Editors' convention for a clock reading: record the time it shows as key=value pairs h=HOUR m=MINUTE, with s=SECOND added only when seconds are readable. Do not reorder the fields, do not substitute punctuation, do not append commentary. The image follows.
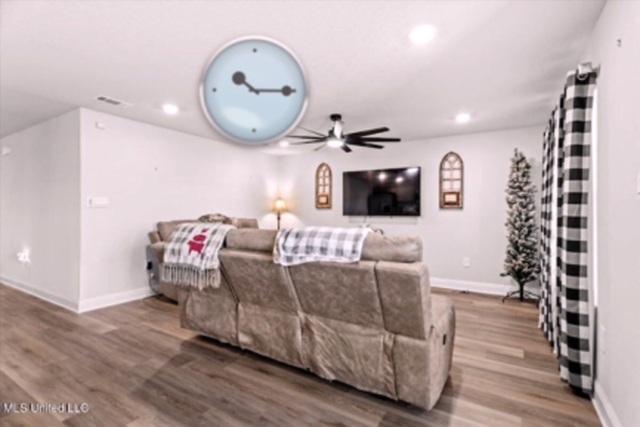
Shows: h=10 m=15
